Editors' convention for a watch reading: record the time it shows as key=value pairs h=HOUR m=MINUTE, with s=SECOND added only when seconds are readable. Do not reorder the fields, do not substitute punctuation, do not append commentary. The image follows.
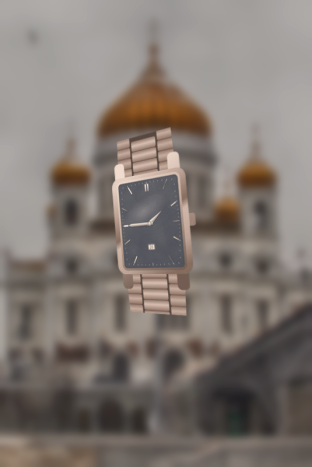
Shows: h=1 m=45
